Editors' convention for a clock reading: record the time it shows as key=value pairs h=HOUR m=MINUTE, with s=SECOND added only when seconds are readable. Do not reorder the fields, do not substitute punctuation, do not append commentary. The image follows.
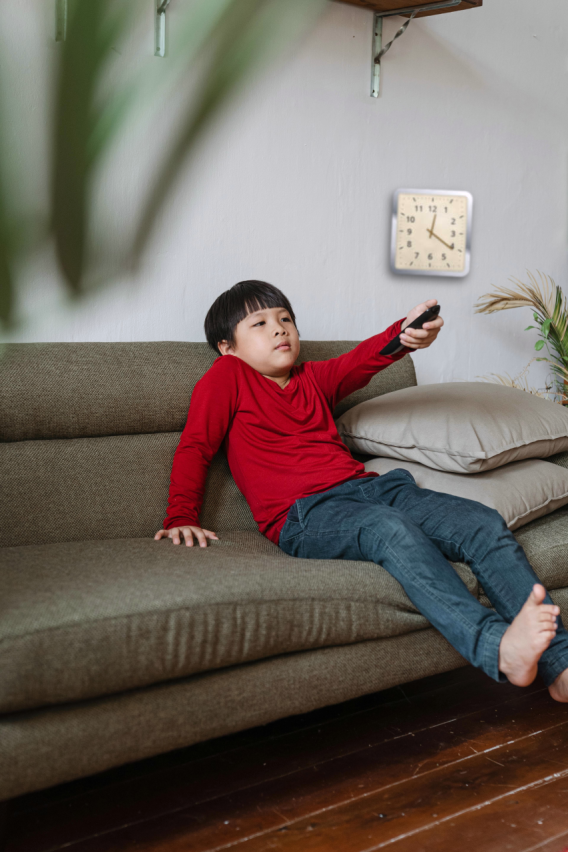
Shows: h=12 m=21
